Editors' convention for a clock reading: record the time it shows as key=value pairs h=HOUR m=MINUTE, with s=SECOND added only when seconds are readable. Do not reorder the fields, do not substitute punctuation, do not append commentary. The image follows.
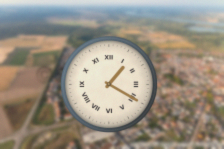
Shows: h=1 m=20
